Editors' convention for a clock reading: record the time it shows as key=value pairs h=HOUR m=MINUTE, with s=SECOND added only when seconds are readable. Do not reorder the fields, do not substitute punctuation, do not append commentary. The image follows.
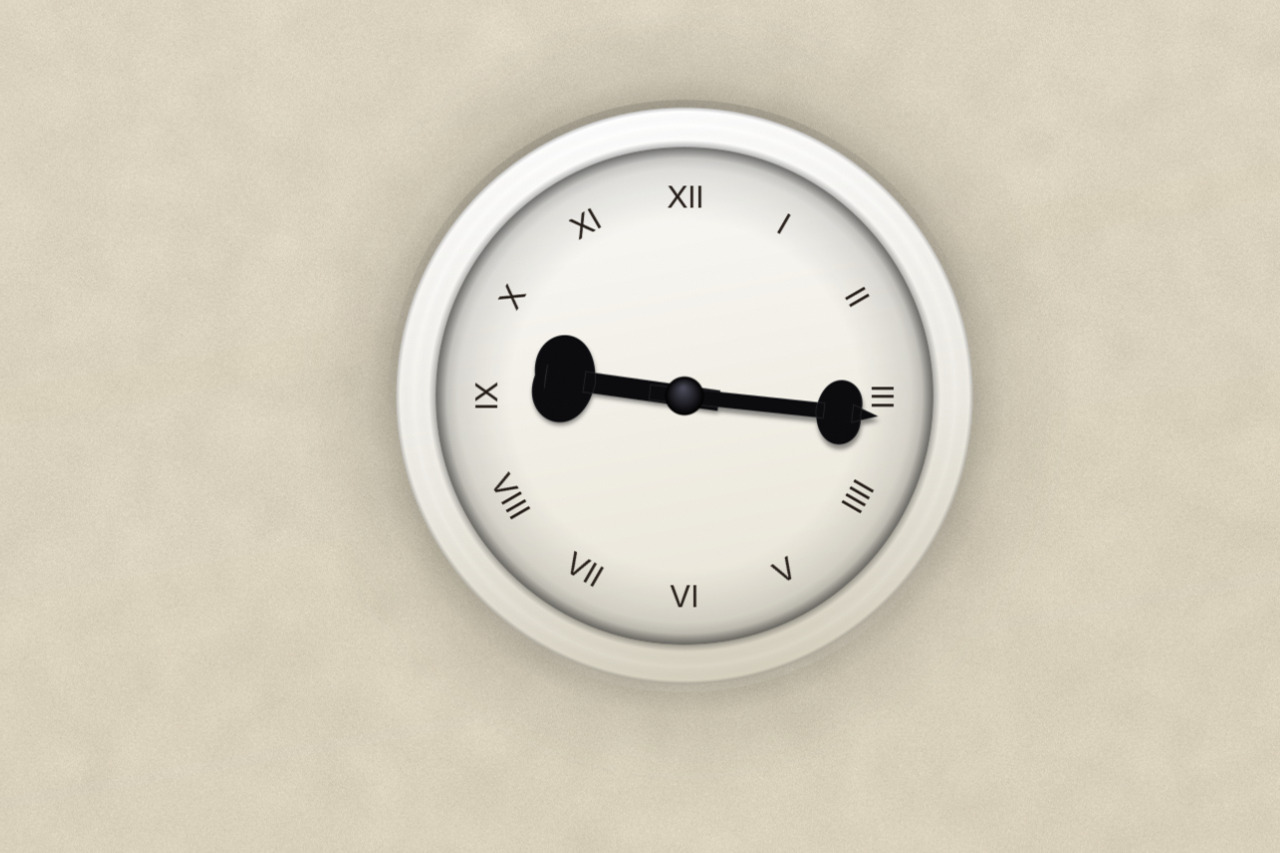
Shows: h=9 m=16
